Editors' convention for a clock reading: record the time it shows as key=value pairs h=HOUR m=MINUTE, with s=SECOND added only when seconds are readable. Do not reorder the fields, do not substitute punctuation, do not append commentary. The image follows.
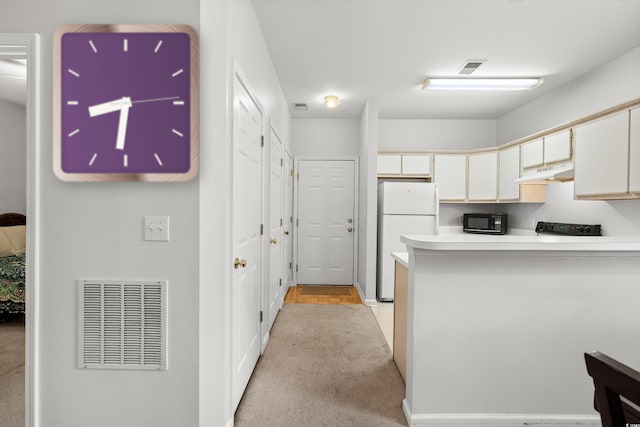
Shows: h=8 m=31 s=14
